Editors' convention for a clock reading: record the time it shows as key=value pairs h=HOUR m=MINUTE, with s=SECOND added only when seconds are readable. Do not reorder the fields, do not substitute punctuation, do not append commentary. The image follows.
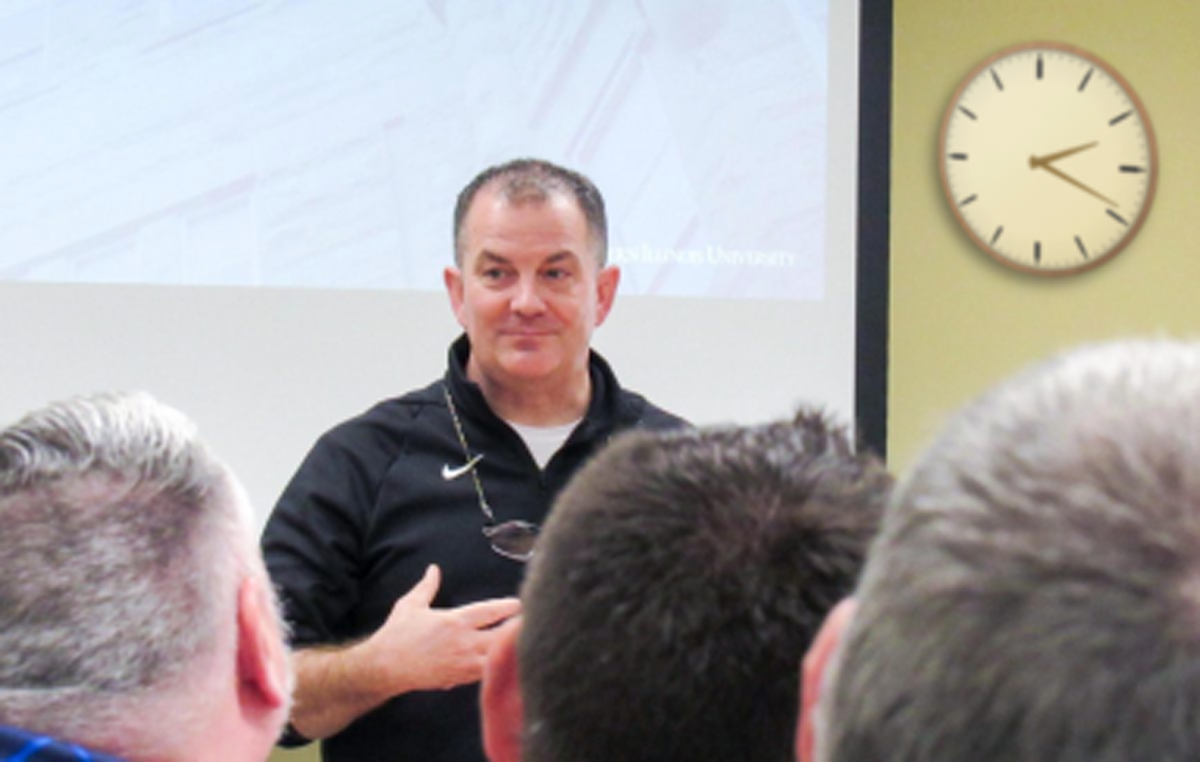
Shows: h=2 m=19
